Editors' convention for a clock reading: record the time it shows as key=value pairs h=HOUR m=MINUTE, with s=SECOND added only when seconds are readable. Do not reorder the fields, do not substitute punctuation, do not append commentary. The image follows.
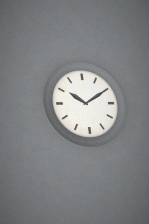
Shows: h=10 m=10
